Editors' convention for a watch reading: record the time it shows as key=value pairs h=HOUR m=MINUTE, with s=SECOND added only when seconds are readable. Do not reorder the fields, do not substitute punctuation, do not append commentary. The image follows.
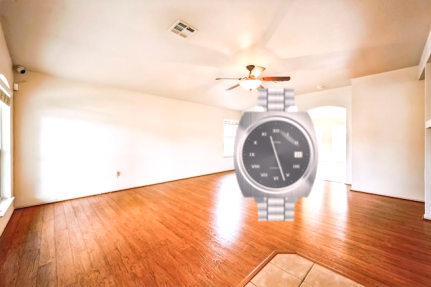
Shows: h=11 m=27
